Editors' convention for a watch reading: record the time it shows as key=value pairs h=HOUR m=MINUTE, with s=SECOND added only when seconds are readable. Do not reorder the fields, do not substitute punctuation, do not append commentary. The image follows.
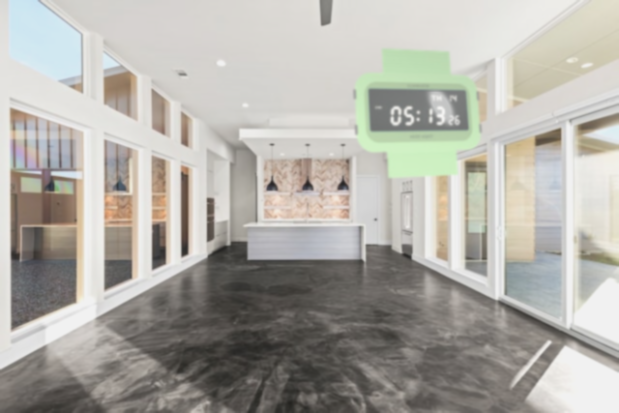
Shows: h=5 m=13
